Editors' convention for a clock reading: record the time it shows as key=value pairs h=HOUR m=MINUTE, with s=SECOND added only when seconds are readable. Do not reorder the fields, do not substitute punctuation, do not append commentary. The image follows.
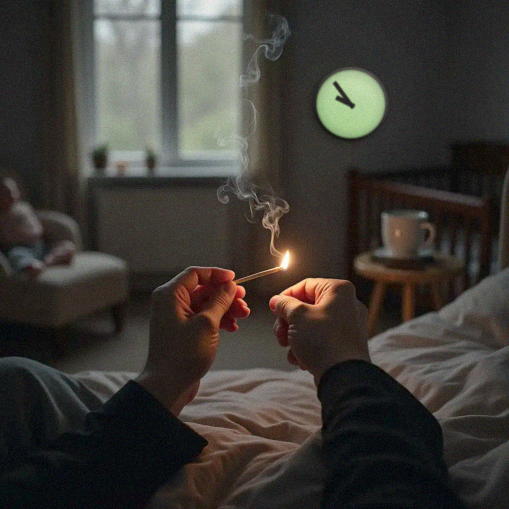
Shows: h=9 m=54
